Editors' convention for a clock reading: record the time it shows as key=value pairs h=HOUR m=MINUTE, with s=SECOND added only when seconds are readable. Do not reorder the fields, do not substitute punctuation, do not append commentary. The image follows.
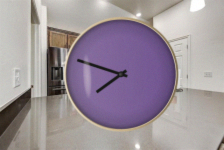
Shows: h=7 m=48
